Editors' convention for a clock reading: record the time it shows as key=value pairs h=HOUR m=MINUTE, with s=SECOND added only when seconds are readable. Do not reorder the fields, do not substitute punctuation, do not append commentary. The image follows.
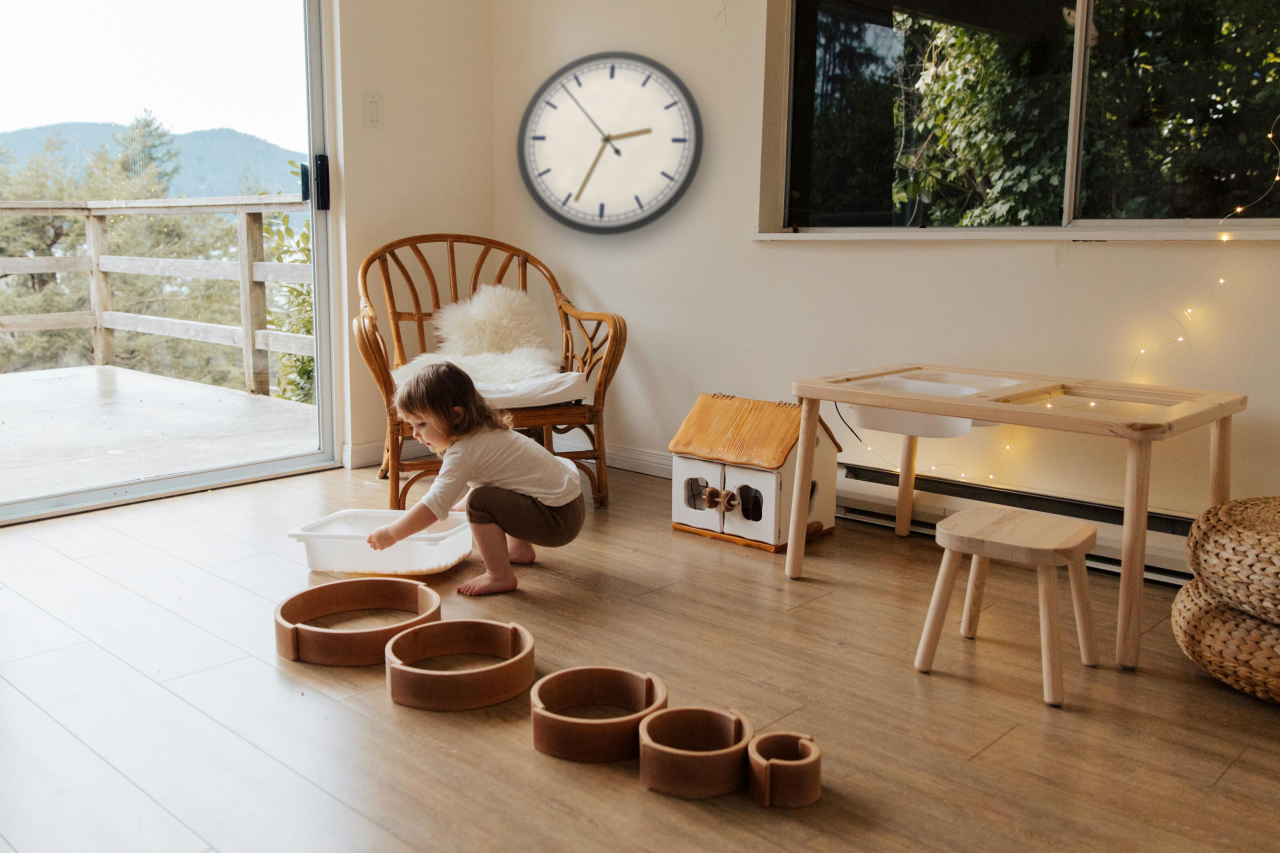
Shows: h=2 m=33 s=53
